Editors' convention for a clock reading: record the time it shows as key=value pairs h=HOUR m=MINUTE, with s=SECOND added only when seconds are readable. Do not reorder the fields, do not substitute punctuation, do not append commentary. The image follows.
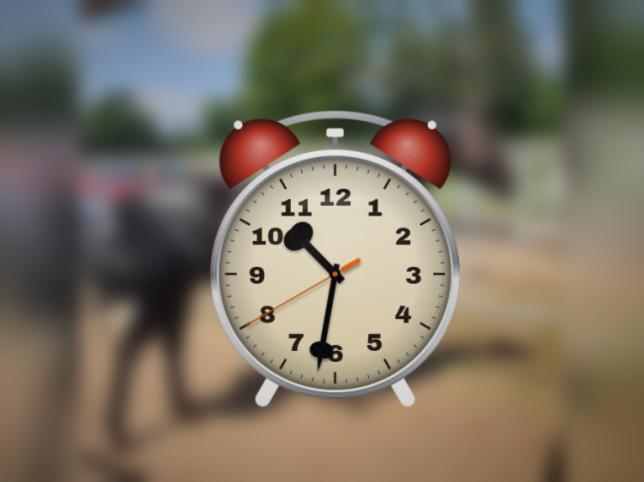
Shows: h=10 m=31 s=40
